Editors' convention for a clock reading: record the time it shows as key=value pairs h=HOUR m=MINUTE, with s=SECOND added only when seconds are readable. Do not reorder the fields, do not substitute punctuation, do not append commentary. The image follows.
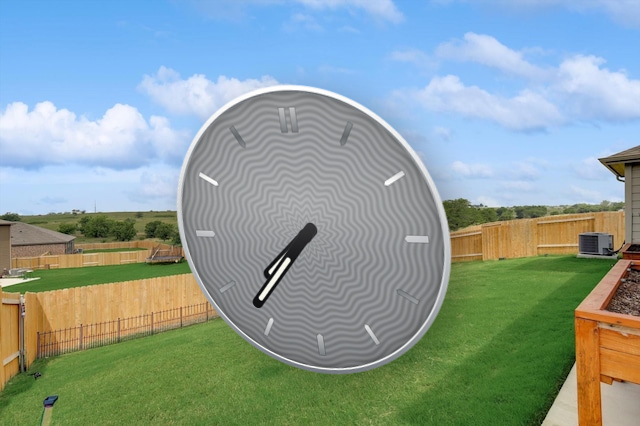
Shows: h=7 m=37
